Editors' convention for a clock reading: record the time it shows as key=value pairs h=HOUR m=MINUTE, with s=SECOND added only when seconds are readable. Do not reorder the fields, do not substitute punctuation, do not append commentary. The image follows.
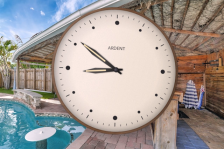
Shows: h=8 m=51
